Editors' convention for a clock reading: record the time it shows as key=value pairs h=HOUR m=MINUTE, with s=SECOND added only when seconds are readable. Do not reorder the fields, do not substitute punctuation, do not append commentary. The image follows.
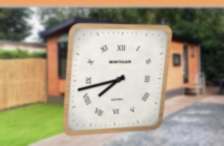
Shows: h=7 m=43
